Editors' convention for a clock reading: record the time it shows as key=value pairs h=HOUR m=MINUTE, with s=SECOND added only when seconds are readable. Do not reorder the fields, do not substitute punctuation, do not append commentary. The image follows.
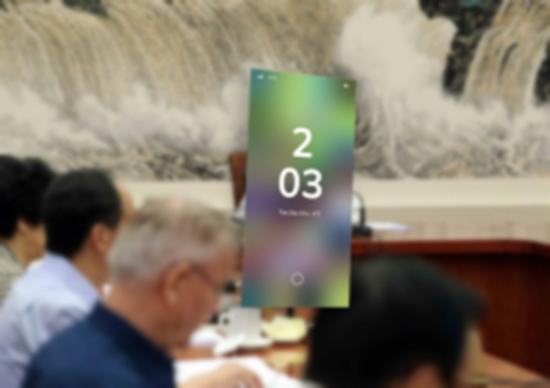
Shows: h=2 m=3
